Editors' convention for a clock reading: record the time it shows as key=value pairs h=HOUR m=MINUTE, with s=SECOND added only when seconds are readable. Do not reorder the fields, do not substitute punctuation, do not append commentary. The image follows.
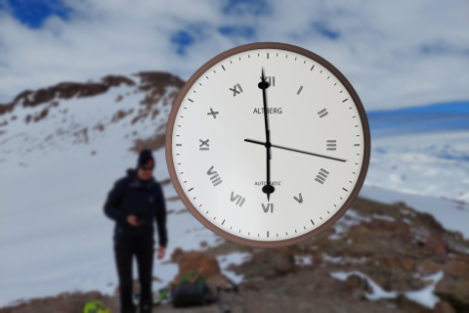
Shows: h=5 m=59 s=17
